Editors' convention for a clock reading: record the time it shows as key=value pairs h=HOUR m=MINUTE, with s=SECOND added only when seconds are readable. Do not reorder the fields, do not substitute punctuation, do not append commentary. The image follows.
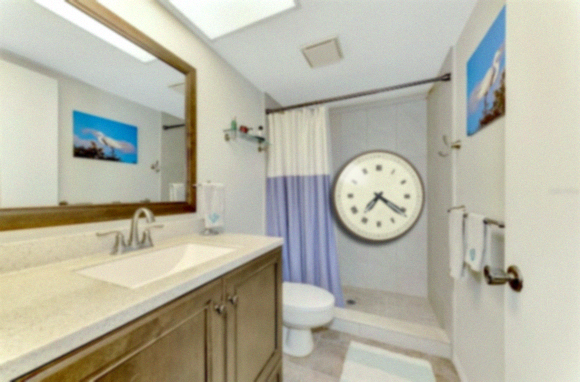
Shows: h=7 m=21
